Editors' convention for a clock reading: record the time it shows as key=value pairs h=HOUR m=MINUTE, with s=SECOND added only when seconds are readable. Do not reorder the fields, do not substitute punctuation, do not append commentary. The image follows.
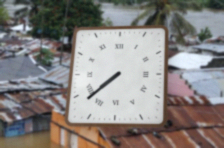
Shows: h=7 m=38
